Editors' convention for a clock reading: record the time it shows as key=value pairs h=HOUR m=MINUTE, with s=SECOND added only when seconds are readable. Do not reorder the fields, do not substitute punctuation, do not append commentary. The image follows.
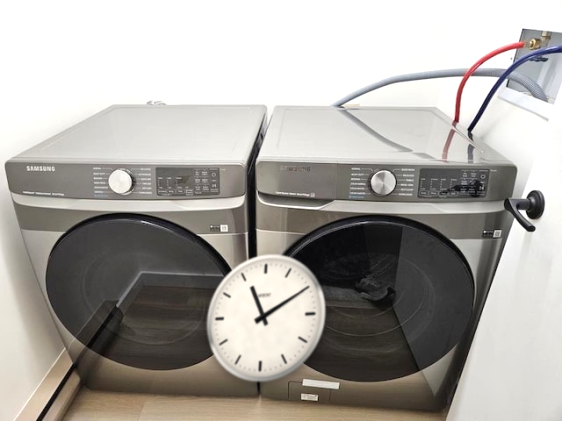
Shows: h=11 m=10
